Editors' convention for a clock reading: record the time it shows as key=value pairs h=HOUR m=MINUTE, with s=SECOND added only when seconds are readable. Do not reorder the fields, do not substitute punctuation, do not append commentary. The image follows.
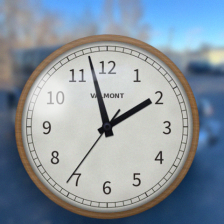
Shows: h=1 m=57 s=36
